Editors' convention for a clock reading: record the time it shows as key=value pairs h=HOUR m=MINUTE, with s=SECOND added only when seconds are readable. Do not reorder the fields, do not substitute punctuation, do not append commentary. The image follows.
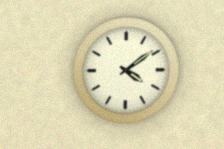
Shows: h=4 m=9
